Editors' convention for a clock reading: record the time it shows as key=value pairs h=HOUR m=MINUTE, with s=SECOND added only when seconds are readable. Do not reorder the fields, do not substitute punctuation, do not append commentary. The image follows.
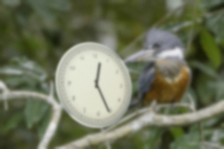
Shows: h=12 m=26
